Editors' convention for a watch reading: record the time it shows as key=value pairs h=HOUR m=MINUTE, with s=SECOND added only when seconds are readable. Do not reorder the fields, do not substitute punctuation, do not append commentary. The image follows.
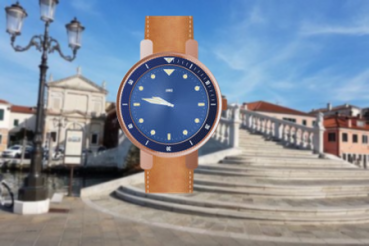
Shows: h=9 m=47
